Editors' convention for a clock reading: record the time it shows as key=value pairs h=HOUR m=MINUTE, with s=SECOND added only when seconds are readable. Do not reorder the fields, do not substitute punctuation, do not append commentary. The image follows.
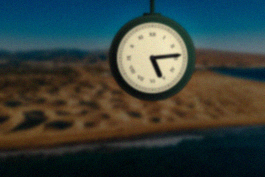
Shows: h=5 m=14
